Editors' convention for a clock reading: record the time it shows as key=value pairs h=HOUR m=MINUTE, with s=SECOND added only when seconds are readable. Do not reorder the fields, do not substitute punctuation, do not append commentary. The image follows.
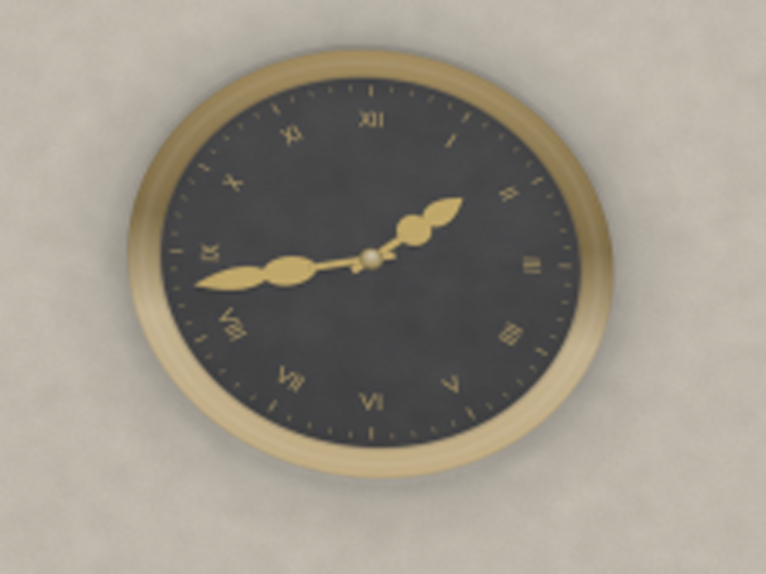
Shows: h=1 m=43
